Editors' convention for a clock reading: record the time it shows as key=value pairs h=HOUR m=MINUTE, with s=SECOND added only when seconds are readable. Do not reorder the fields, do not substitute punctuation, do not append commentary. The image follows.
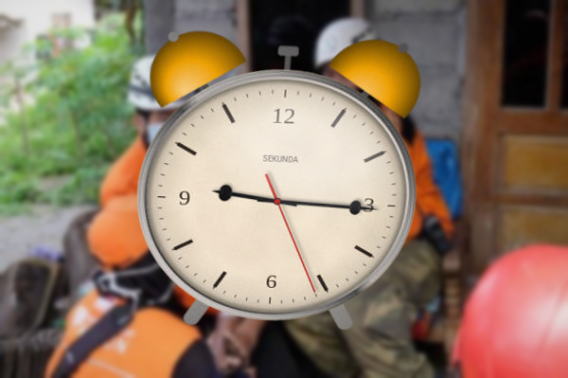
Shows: h=9 m=15 s=26
